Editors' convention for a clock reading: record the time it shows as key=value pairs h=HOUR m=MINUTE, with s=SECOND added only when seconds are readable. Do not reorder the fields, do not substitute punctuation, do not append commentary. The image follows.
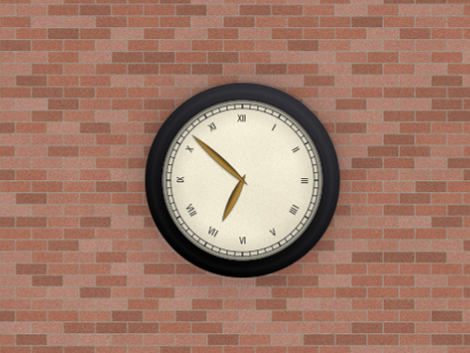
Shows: h=6 m=52
